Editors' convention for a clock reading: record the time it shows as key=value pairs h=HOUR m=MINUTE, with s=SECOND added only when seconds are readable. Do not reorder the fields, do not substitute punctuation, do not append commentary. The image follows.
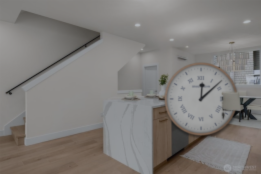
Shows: h=12 m=8
